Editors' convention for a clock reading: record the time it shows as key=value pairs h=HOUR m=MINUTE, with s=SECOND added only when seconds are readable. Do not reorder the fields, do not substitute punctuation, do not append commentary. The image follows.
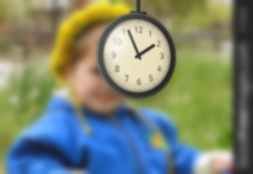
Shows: h=1 m=56
